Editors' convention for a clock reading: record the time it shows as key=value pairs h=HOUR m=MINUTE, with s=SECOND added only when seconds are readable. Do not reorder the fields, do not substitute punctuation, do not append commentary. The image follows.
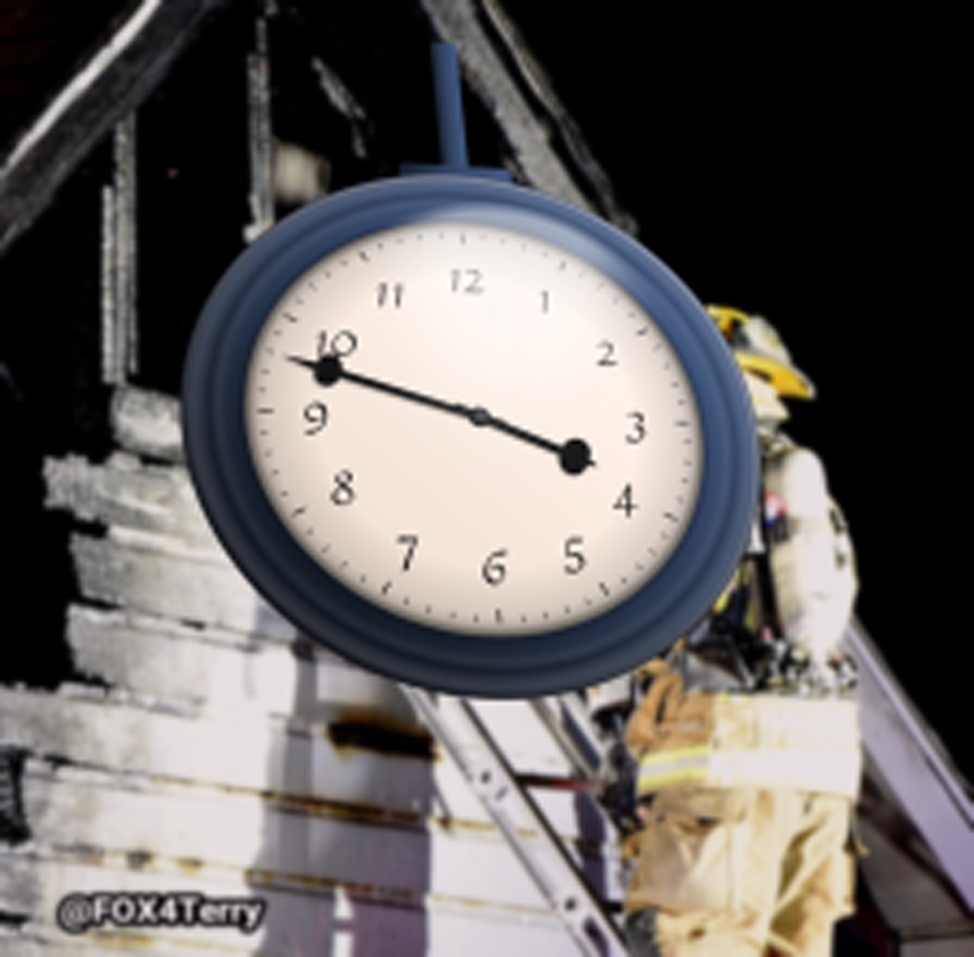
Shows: h=3 m=48
